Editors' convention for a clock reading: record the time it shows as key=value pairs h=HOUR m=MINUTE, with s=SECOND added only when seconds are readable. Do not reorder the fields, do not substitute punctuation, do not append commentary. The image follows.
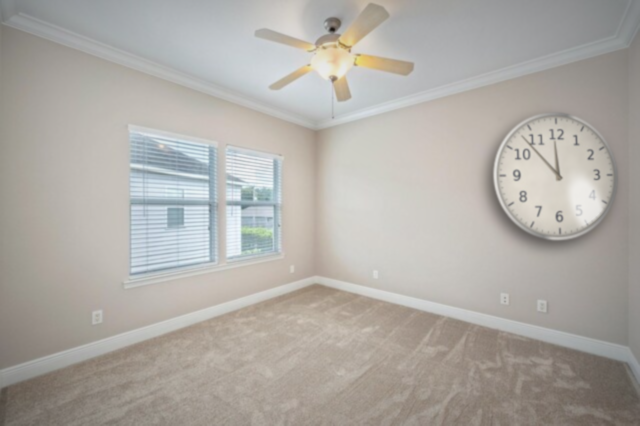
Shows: h=11 m=53
